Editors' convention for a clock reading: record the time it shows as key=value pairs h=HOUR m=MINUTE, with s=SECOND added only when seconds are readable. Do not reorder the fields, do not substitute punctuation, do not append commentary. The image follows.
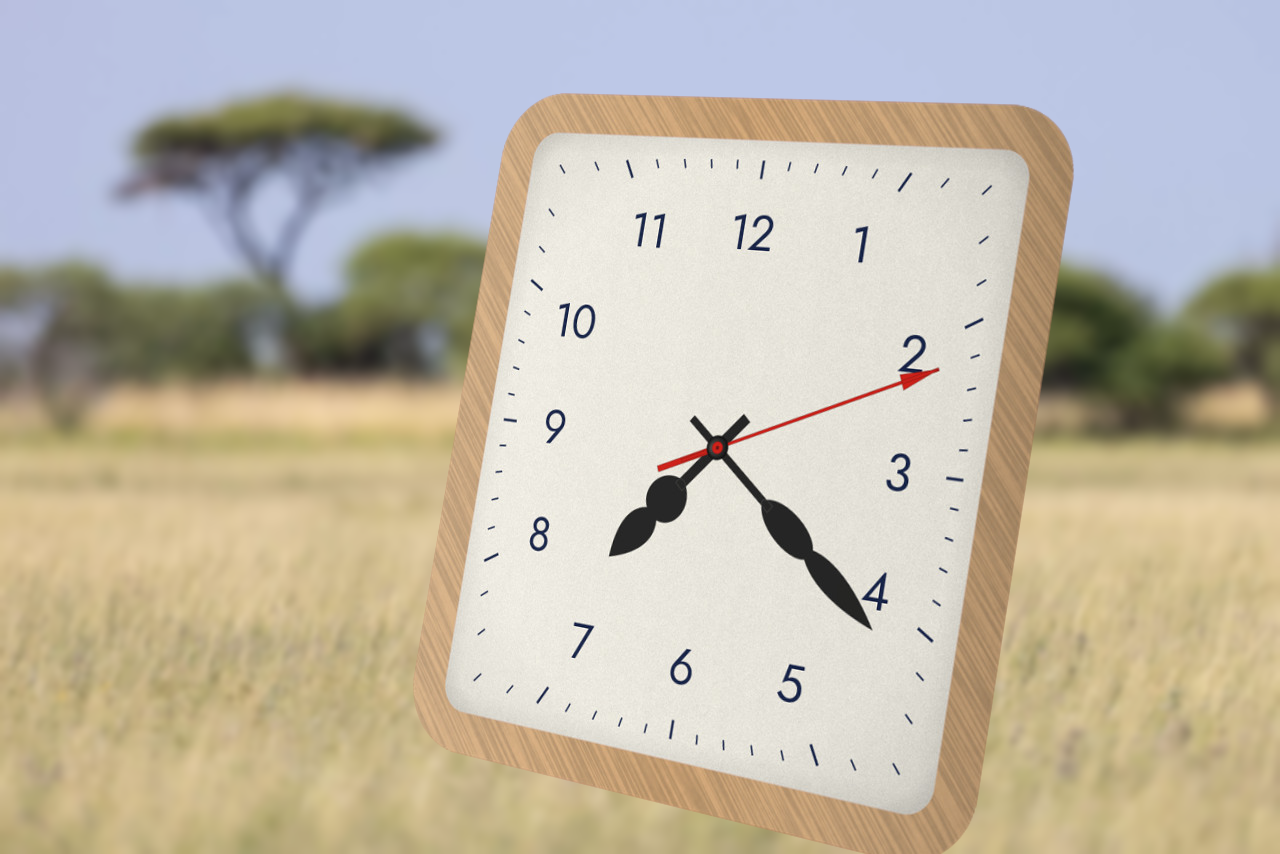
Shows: h=7 m=21 s=11
